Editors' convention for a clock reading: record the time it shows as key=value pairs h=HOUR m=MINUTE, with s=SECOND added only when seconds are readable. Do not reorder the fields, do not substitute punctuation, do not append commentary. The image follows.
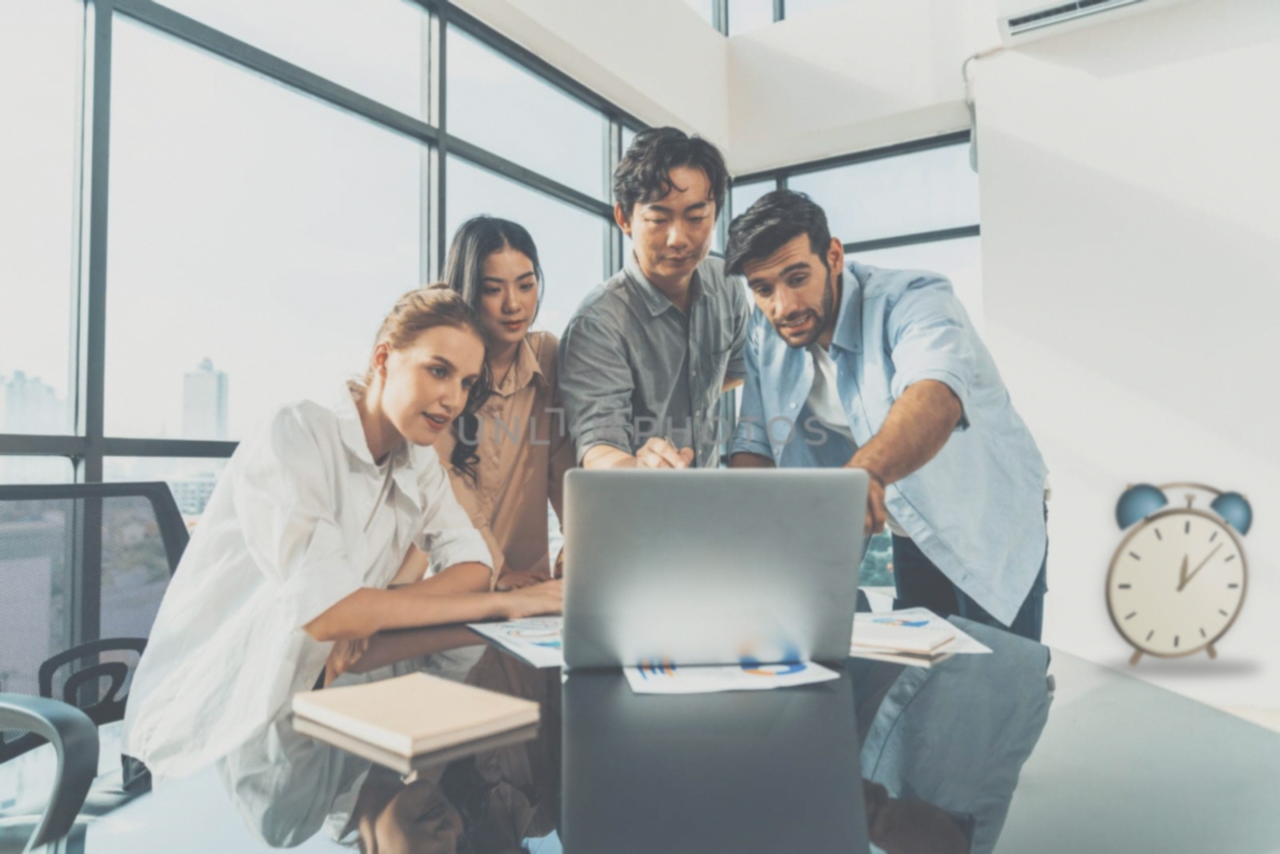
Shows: h=12 m=7
